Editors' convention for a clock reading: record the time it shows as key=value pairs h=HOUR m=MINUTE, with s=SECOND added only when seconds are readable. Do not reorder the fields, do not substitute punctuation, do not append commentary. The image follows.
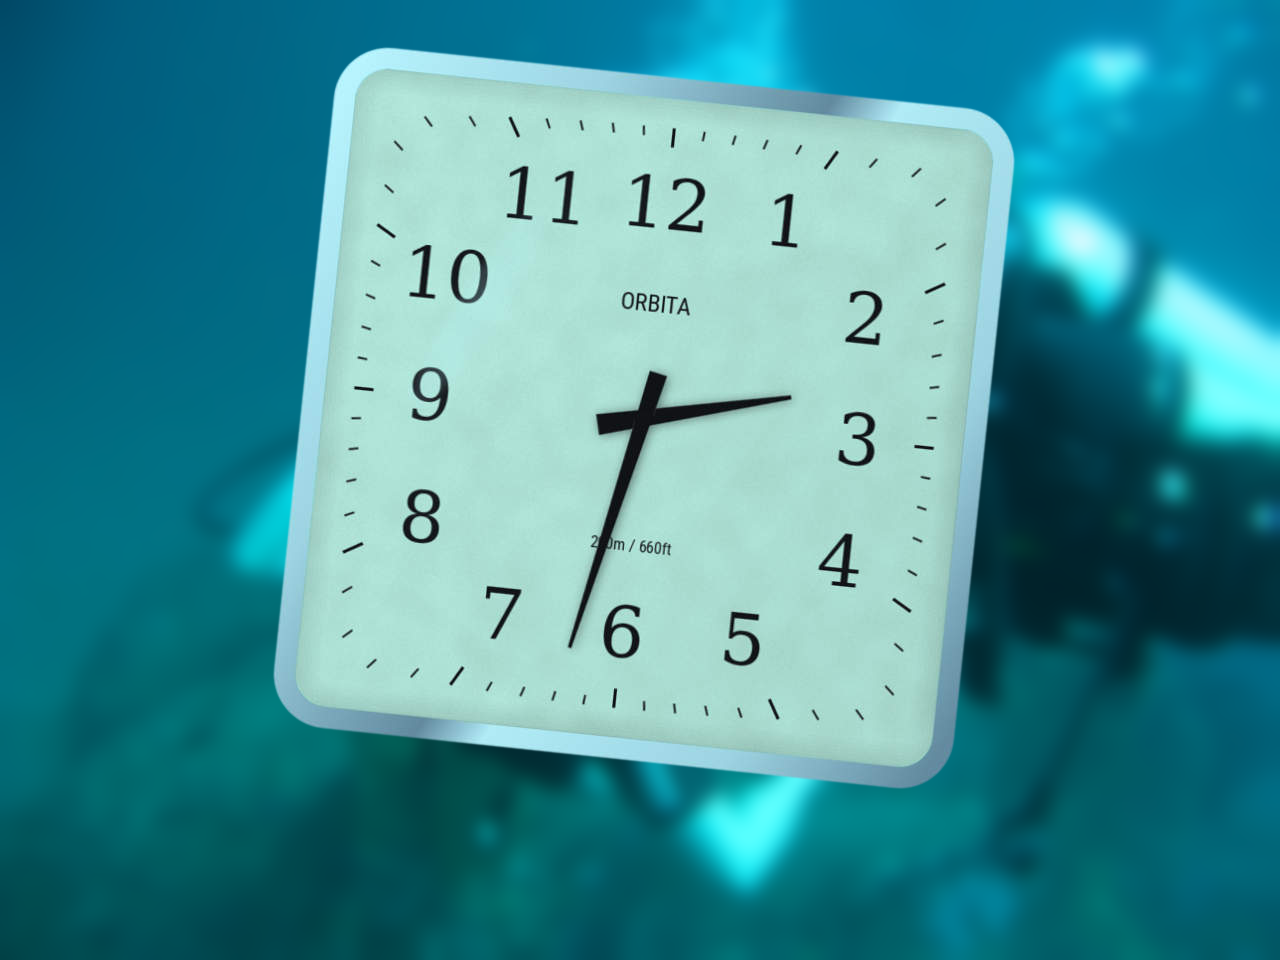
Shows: h=2 m=32
